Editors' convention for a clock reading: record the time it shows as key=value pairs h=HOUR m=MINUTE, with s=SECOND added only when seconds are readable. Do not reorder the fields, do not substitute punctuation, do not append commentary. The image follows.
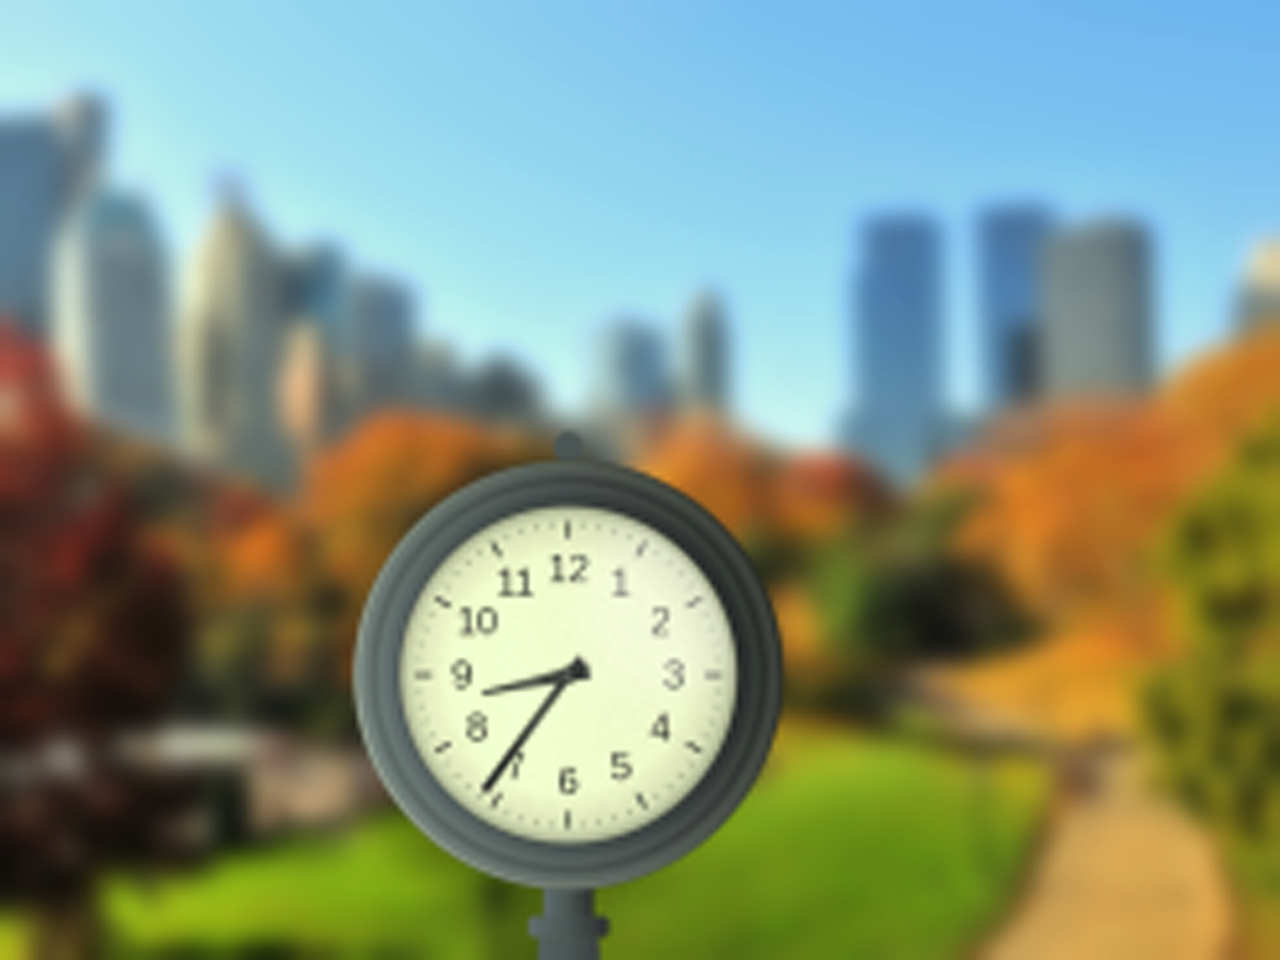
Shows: h=8 m=36
